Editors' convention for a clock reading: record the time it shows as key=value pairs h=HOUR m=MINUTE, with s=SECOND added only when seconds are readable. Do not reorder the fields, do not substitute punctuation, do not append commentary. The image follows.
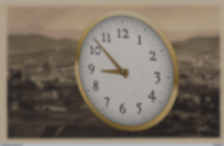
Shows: h=8 m=52
